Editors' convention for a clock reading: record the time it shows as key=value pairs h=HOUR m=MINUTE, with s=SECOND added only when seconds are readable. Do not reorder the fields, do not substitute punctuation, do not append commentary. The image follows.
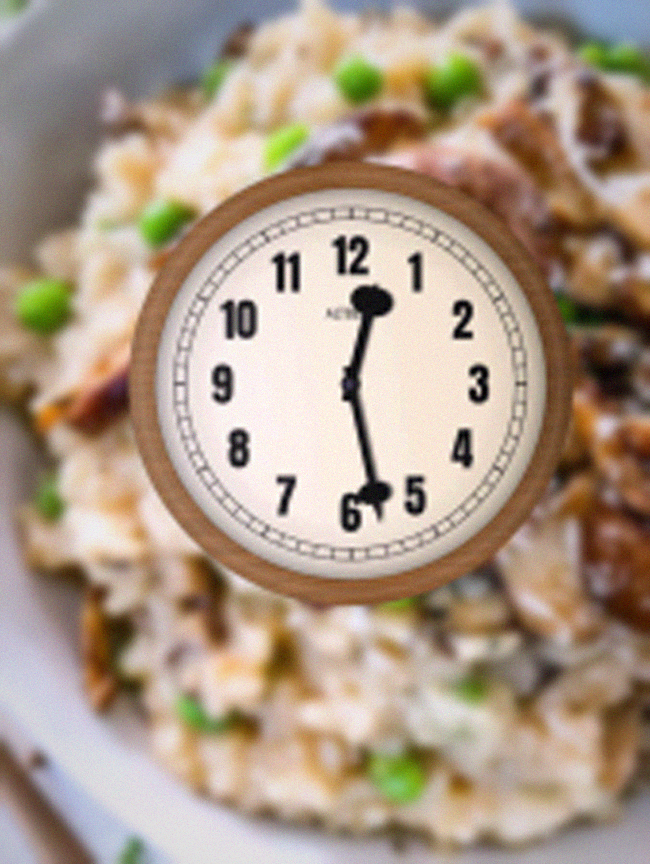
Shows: h=12 m=28
